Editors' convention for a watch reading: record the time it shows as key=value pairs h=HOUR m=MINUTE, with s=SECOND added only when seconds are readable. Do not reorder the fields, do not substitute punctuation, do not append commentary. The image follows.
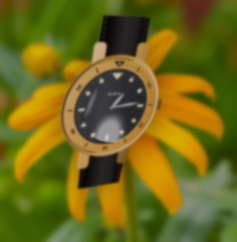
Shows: h=1 m=14
